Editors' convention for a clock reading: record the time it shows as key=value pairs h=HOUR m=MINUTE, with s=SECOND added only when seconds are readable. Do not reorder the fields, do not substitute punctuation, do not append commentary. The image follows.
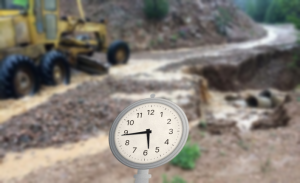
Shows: h=5 m=44
